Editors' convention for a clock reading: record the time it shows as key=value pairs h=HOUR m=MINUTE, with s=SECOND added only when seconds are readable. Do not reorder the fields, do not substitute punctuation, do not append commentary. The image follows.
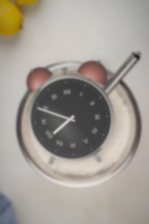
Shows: h=7 m=49
